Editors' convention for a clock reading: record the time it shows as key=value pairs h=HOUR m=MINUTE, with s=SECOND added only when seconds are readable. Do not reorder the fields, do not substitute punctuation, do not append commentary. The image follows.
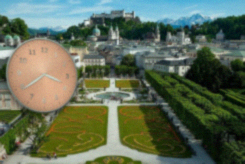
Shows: h=3 m=39
